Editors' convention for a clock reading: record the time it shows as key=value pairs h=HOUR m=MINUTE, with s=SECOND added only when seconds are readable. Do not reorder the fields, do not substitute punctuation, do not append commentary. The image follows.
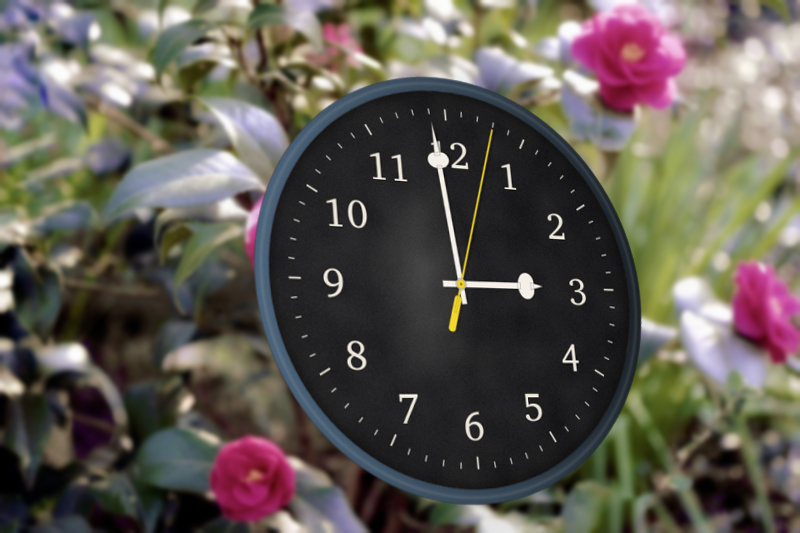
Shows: h=2 m=59 s=3
